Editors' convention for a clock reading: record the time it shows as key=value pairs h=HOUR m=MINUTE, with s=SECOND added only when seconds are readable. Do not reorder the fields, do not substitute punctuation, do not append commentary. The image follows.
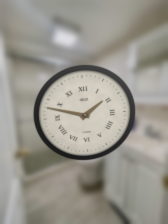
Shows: h=1 m=48
